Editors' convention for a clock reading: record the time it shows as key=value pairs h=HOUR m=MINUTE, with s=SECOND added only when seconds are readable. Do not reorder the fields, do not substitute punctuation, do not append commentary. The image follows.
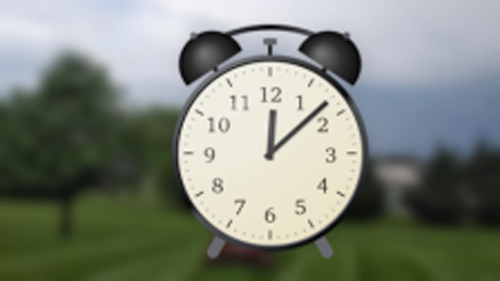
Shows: h=12 m=8
